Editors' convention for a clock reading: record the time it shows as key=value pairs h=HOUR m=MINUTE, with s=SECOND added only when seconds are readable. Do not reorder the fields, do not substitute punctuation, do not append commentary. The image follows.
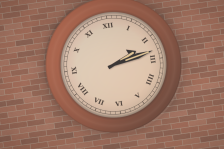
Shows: h=2 m=13
